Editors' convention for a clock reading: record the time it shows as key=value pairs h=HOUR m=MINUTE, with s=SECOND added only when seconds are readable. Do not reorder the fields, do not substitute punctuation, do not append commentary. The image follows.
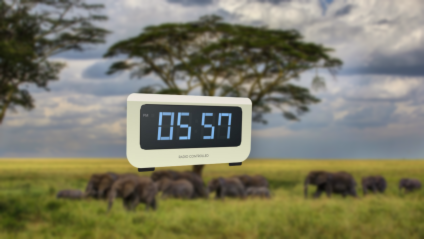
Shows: h=5 m=57
